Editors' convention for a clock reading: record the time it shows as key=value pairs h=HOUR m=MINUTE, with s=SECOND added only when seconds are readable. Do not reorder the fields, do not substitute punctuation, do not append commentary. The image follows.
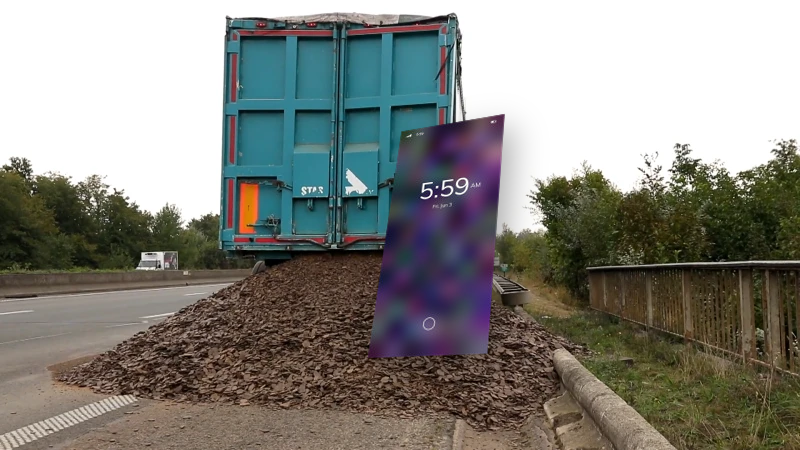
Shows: h=5 m=59
